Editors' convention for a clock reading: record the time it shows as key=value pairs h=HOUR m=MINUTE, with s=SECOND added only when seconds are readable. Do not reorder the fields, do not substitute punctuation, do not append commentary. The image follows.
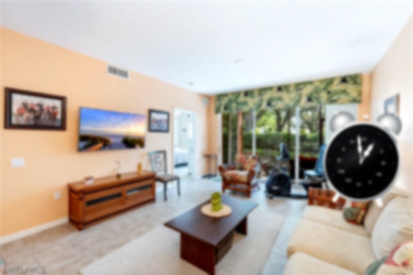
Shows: h=12 m=58
